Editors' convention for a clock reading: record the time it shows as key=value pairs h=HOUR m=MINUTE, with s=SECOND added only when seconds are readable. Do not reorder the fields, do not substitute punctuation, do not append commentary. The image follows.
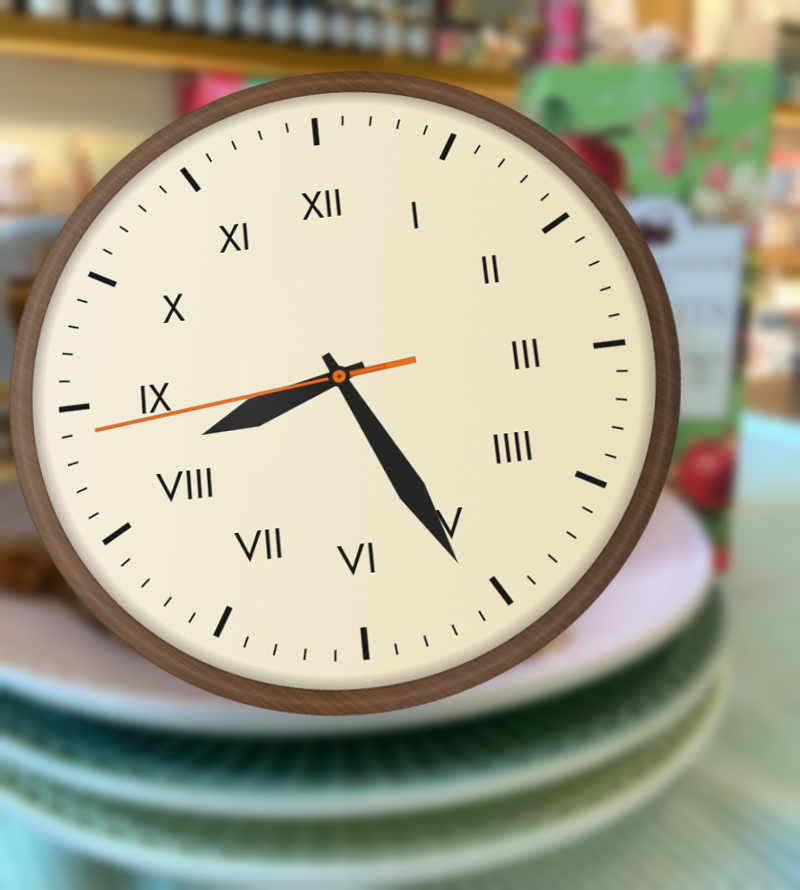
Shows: h=8 m=25 s=44
